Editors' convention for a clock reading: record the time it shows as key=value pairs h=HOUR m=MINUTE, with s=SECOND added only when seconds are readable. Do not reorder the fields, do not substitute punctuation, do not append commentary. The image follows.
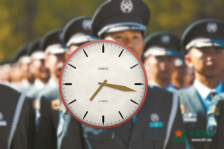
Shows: h=7 m=17
